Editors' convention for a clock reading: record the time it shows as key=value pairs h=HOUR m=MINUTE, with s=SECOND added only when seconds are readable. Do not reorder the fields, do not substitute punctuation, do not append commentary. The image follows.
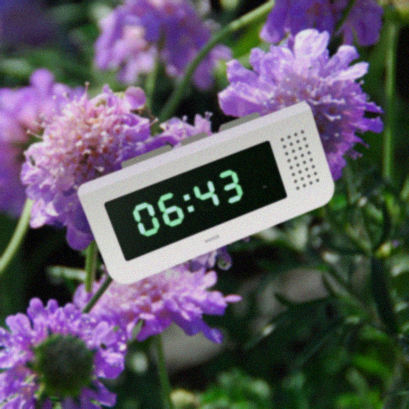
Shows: h=6 m=43
